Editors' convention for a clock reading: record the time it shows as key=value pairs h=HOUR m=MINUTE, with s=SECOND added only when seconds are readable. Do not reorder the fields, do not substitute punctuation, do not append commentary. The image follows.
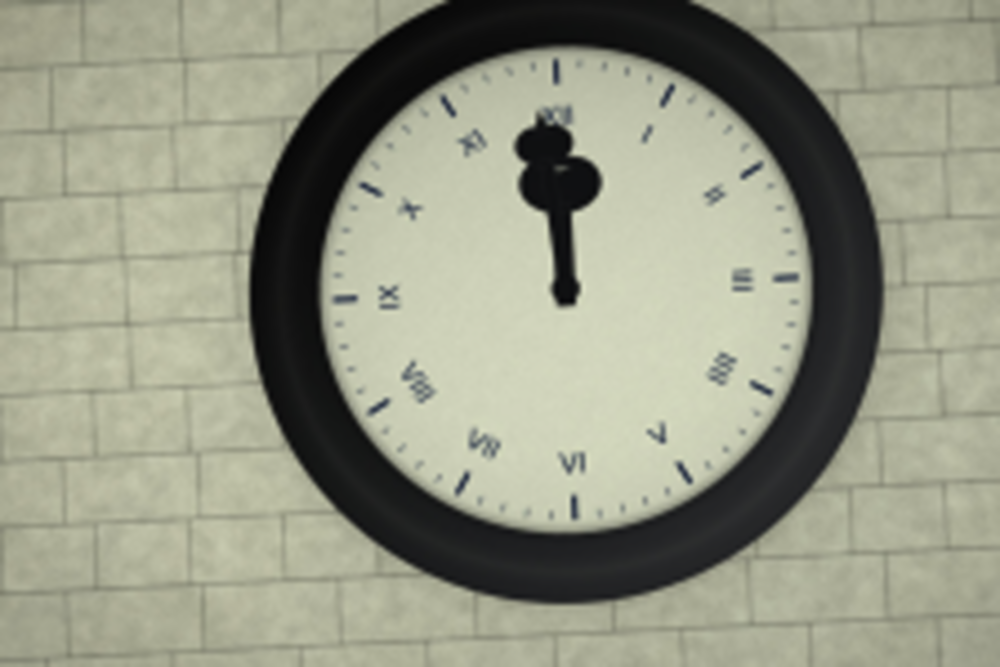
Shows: h=11 m=59
